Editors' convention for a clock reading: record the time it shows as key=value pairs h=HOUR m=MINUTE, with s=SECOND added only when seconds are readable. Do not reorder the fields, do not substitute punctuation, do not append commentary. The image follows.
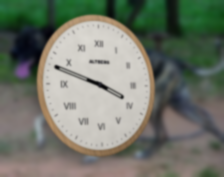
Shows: h=3 m=48
